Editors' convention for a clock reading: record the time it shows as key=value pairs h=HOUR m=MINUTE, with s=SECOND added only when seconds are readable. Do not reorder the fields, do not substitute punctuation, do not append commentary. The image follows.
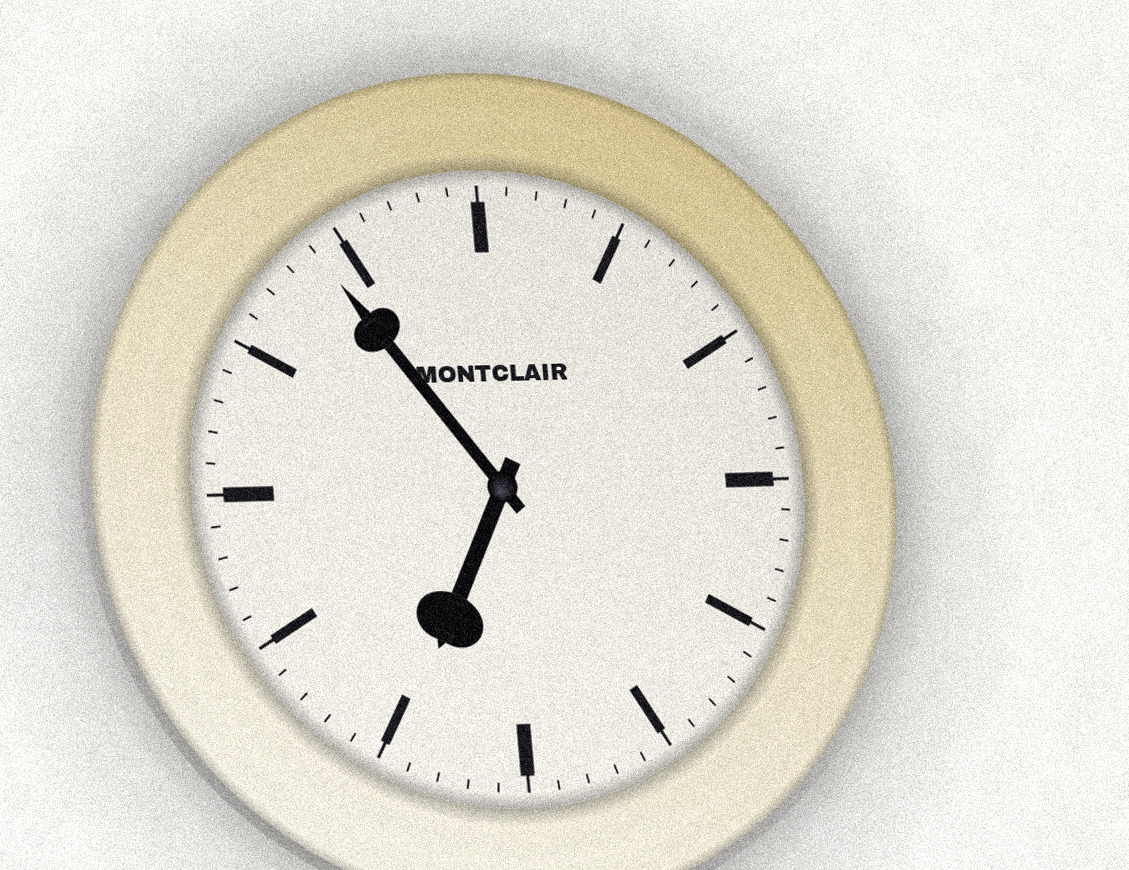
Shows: h=6 m=54
